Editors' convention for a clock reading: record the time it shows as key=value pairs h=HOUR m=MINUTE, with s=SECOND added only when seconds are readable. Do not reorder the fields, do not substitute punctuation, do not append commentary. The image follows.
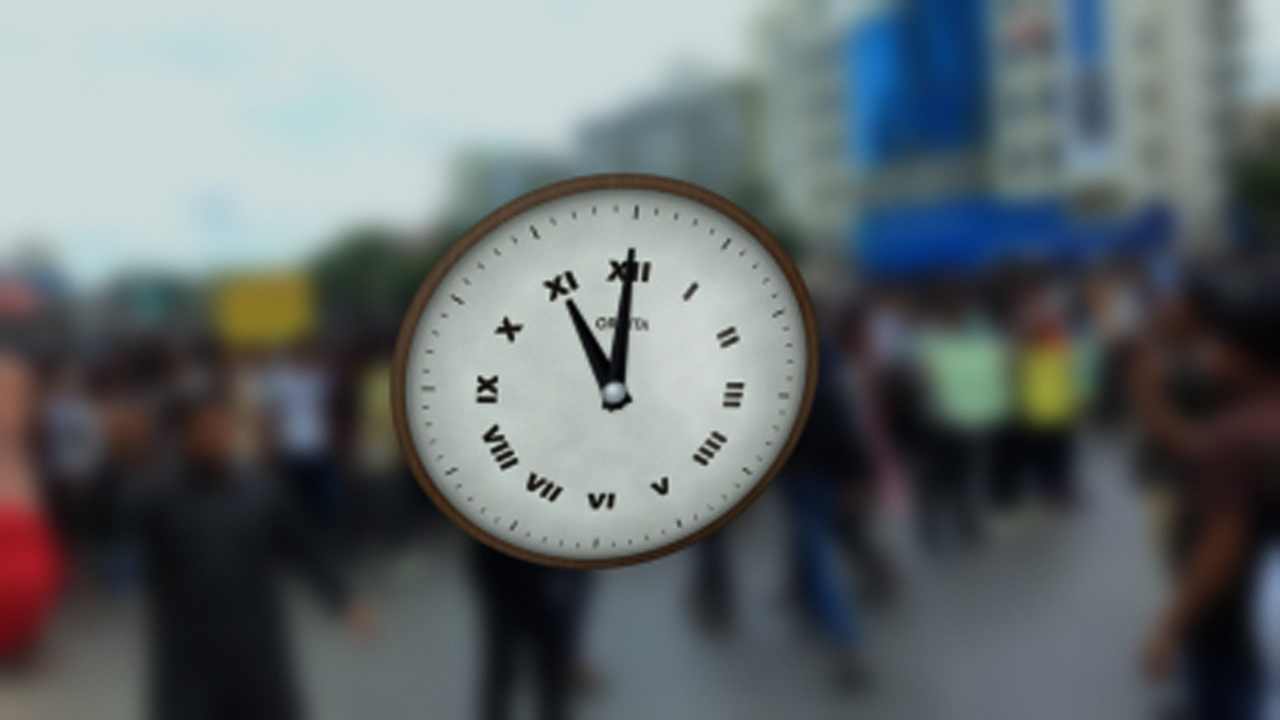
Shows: h=11 m=0
